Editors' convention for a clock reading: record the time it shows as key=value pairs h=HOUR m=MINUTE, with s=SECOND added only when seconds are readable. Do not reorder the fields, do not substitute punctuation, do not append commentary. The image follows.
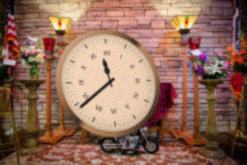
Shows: h=11 m=39
